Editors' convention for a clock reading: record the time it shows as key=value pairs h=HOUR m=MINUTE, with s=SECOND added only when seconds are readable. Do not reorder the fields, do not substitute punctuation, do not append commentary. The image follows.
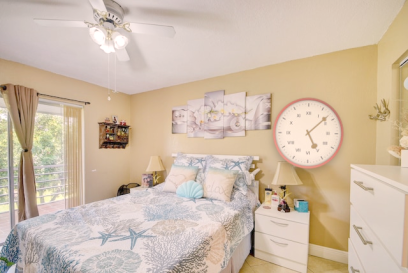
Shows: h=5 m=8
